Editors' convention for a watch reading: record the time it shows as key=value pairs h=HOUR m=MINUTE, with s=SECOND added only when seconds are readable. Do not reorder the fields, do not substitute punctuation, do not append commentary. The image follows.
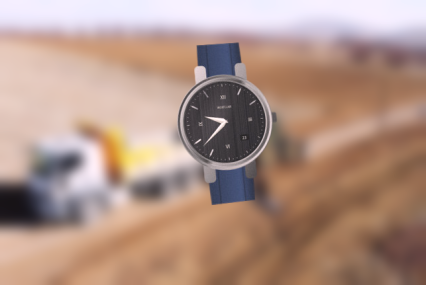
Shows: h=9 m=38
